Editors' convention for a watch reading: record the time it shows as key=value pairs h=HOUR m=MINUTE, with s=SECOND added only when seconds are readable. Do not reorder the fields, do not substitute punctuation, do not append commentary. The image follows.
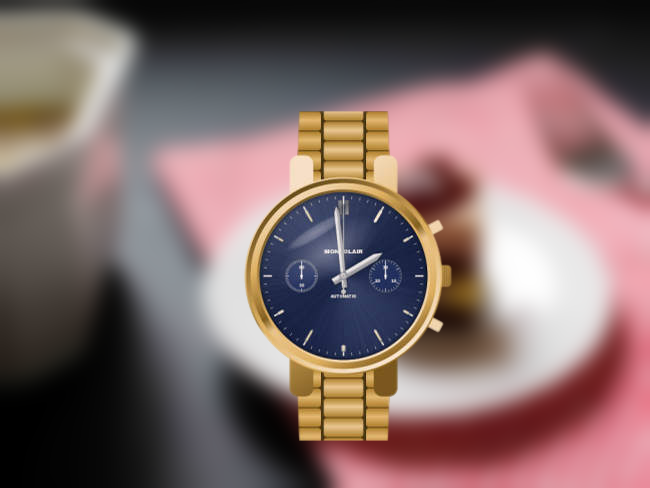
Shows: h=1 m=59
